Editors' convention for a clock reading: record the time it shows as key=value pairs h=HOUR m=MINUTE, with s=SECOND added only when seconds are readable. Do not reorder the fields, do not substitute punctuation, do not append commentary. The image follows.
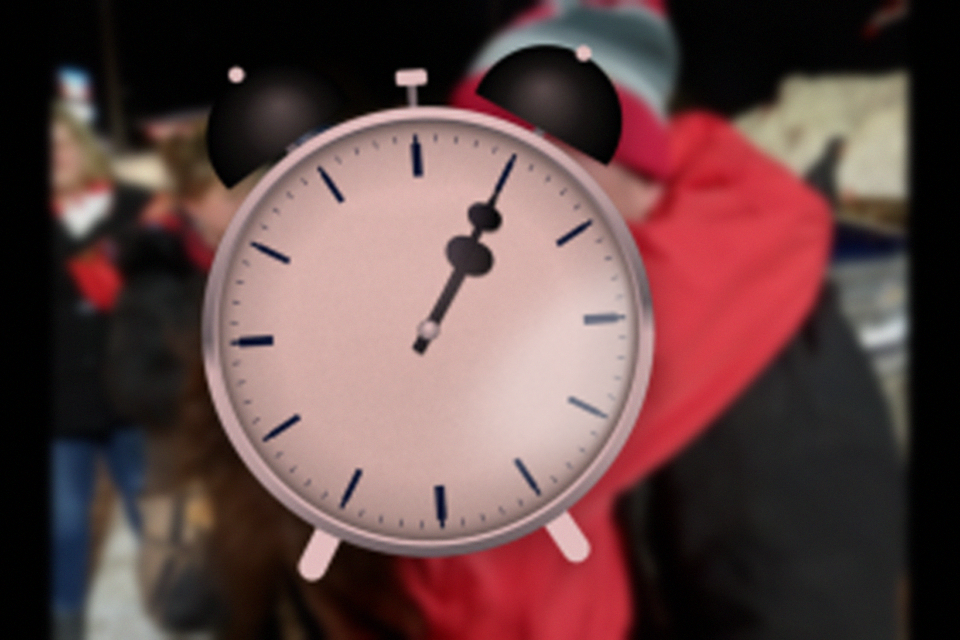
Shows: h=1 m=5
